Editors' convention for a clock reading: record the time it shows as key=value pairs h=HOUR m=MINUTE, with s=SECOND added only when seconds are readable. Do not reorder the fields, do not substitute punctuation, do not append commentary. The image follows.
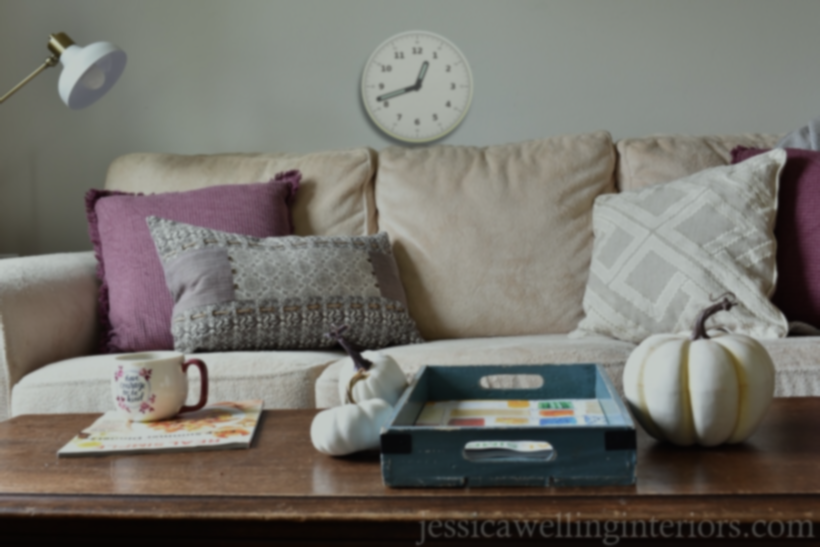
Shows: h=12 m=42
